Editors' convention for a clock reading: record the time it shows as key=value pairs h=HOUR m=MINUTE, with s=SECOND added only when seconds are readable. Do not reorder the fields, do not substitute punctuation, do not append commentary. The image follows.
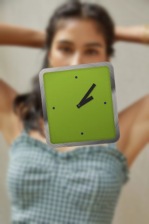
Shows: h=2 m=7
